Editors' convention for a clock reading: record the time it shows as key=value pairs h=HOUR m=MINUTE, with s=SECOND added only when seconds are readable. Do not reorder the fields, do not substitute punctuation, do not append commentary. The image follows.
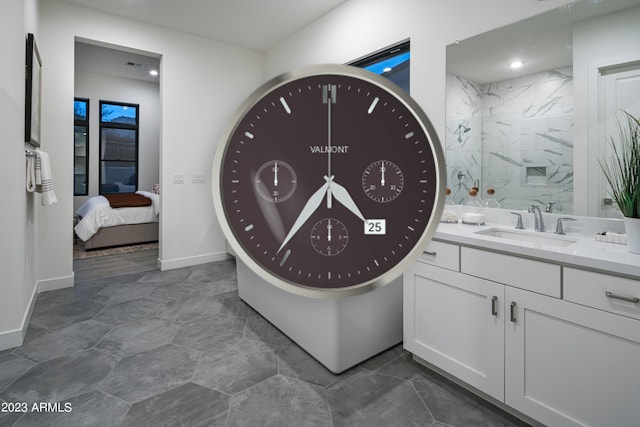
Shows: h=4 m=36
